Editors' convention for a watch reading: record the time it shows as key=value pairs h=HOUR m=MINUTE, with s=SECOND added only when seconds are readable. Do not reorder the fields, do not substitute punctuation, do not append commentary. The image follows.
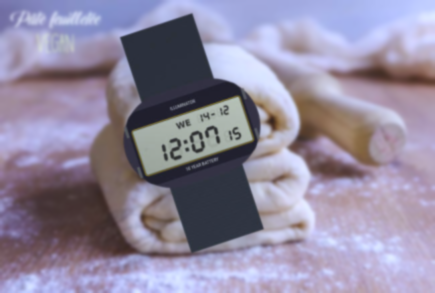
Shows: h=12 m=7 s=15
